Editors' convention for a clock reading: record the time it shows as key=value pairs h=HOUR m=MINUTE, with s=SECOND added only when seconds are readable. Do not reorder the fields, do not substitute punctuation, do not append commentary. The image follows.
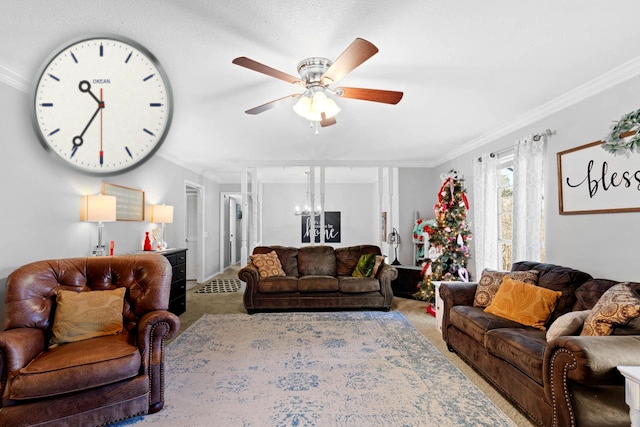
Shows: h=10 m=35 s=30
